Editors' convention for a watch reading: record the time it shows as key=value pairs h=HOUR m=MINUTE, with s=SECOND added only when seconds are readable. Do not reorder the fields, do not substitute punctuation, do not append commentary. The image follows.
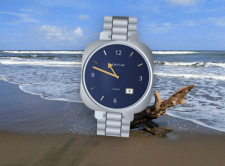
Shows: h=10 m=48
